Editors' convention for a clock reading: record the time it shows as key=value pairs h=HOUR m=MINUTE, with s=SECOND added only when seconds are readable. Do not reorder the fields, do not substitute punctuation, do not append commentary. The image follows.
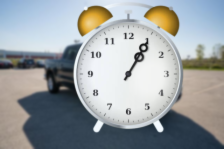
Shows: h=1 m=5
